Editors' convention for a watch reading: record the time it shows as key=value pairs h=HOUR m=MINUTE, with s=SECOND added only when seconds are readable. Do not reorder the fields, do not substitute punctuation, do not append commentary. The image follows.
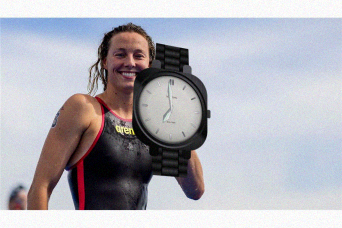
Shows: h=6 m=59
